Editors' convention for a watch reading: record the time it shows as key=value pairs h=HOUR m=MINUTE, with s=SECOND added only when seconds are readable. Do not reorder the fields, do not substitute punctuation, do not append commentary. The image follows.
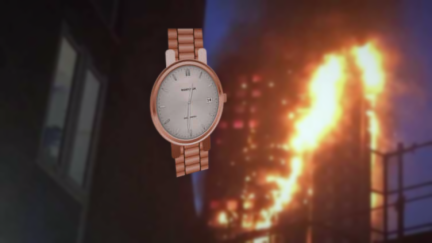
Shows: h=12 m=31
